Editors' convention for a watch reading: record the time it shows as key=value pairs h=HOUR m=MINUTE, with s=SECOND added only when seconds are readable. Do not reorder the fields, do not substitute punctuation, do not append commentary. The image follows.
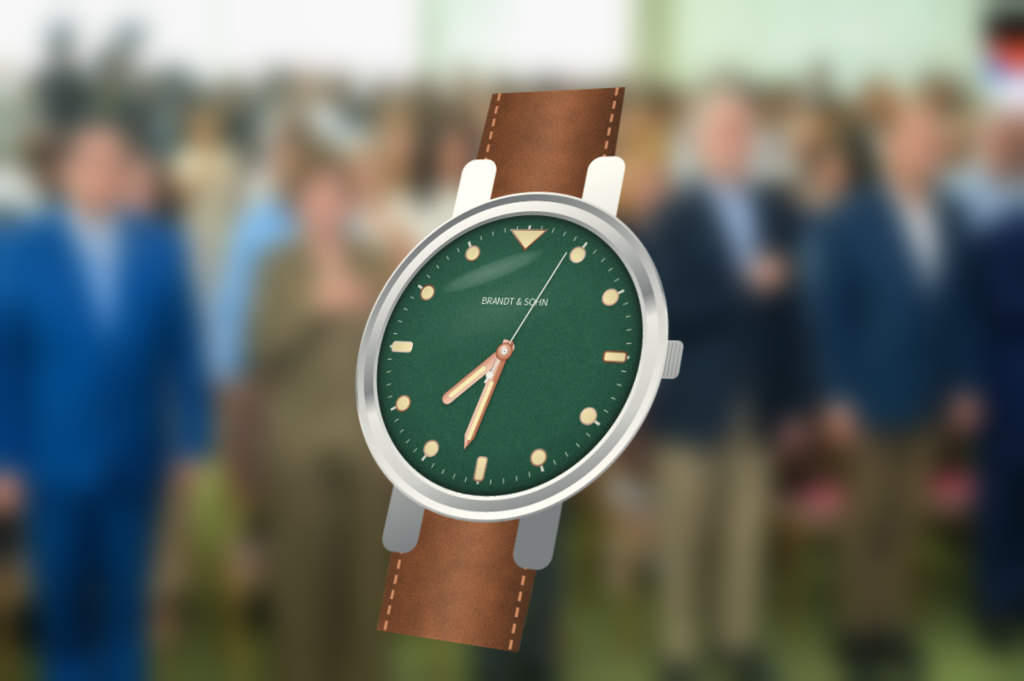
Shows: h=7 m=32 s=4
